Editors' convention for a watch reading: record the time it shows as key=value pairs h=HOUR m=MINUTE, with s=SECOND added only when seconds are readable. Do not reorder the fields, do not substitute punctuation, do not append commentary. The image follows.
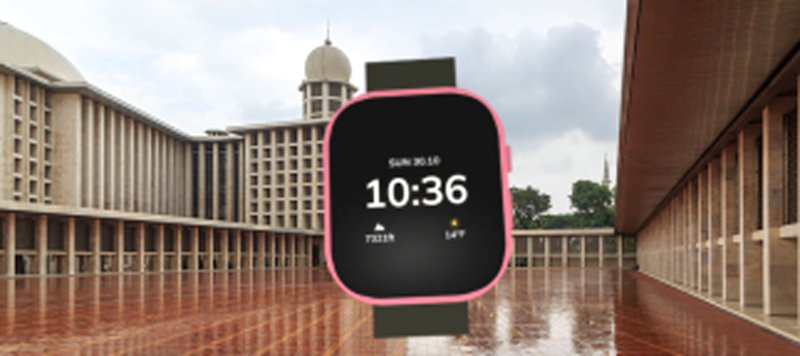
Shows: h=10 m=36
